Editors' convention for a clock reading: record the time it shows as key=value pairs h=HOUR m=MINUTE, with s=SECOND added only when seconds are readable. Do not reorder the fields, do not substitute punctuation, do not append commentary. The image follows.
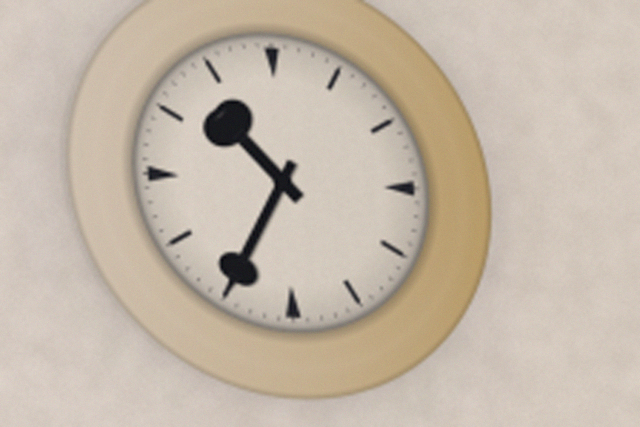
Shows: h=10 m=35
